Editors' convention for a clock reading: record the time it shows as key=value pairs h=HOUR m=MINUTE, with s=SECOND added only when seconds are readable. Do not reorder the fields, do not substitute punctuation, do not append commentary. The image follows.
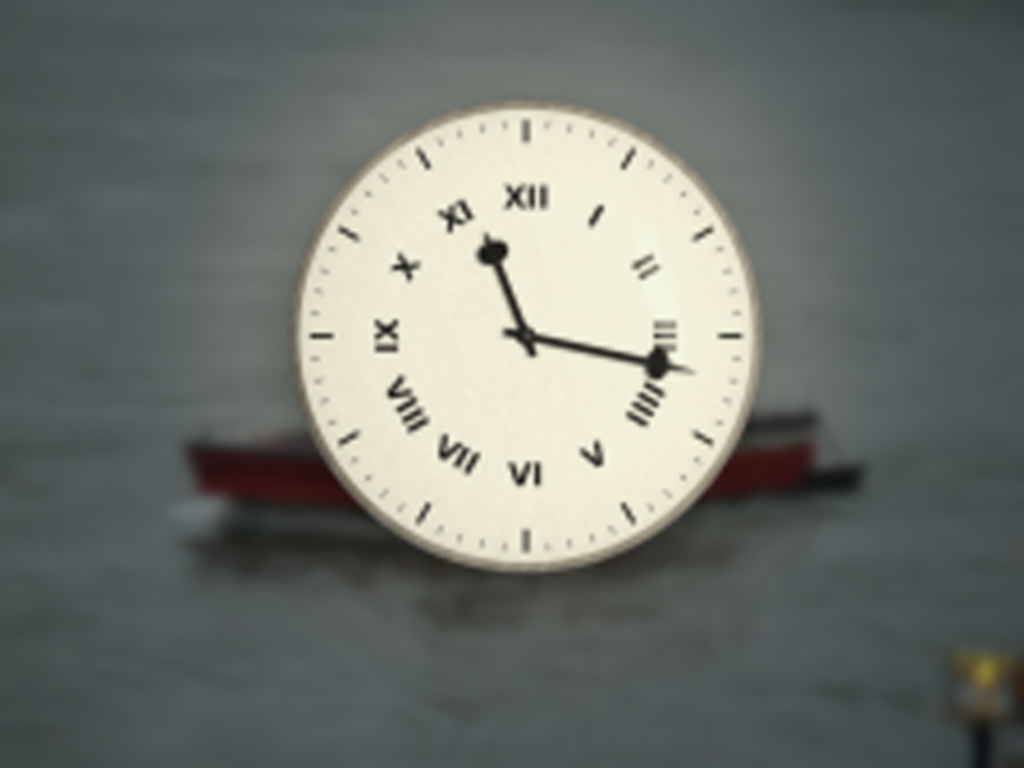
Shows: h=11 m=17
